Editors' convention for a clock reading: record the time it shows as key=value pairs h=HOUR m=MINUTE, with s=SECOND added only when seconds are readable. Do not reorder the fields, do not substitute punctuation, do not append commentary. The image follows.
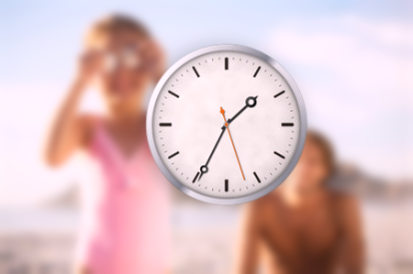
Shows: h=1 m=34 s=27
